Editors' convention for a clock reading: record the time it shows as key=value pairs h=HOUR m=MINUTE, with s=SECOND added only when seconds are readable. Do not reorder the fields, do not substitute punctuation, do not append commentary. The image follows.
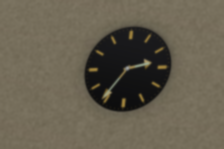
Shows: h=2 m=36
